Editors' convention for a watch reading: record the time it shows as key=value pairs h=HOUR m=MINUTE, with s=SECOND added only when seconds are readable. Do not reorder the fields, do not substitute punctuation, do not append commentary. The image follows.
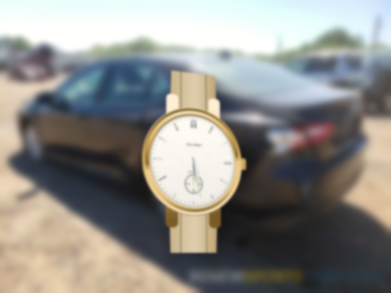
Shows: h=5 m=28
